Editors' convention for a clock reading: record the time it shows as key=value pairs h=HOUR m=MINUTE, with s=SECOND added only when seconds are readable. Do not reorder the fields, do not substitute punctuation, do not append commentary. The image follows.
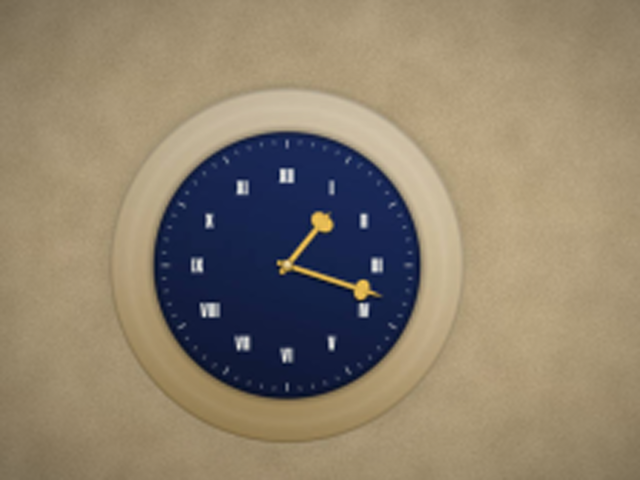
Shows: h=1 m=18
